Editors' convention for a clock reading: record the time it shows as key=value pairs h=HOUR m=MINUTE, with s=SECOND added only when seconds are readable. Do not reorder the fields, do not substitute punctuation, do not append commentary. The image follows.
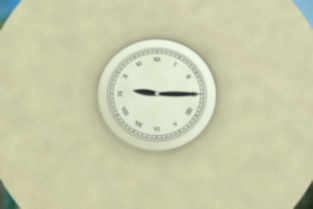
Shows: h=9 m=15
